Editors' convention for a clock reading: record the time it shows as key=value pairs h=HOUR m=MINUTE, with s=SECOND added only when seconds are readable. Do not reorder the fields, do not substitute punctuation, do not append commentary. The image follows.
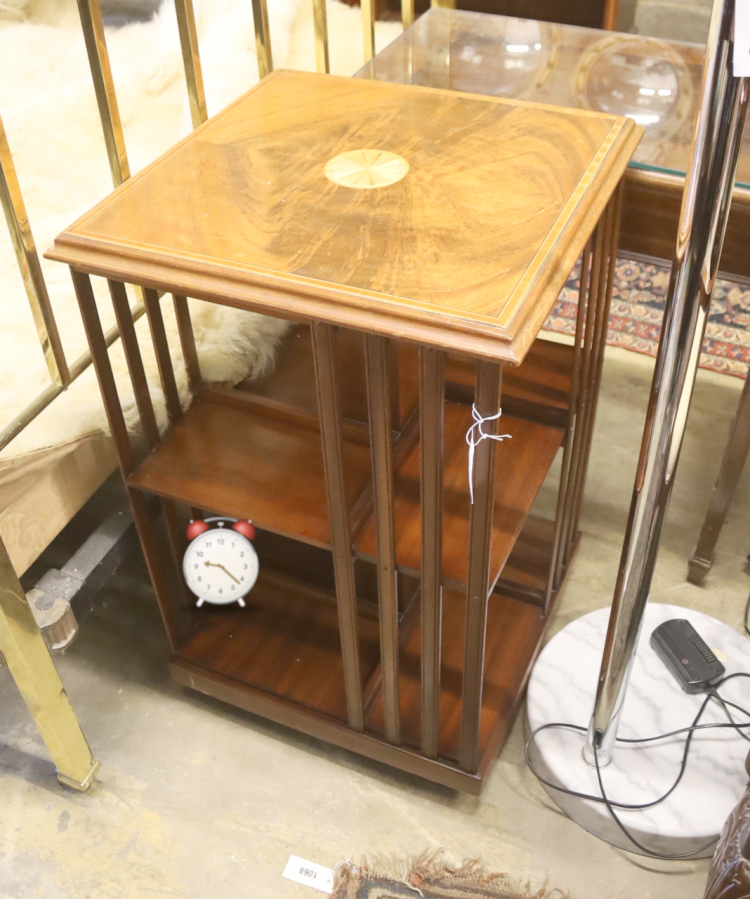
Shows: h=9 m=22
